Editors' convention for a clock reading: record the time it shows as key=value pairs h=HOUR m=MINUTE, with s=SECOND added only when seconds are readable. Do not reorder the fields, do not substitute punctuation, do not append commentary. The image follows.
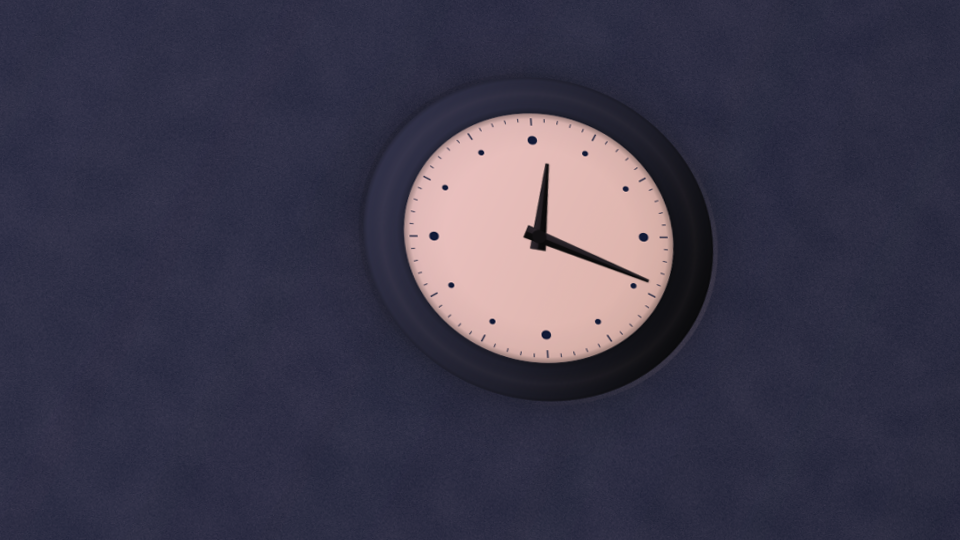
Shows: h=12 m=19
